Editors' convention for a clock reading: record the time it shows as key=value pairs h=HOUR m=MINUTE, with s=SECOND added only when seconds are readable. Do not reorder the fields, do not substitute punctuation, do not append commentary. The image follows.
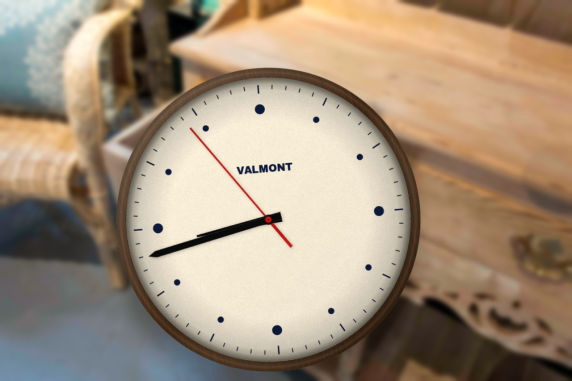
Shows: h=8 m=42 s=54
